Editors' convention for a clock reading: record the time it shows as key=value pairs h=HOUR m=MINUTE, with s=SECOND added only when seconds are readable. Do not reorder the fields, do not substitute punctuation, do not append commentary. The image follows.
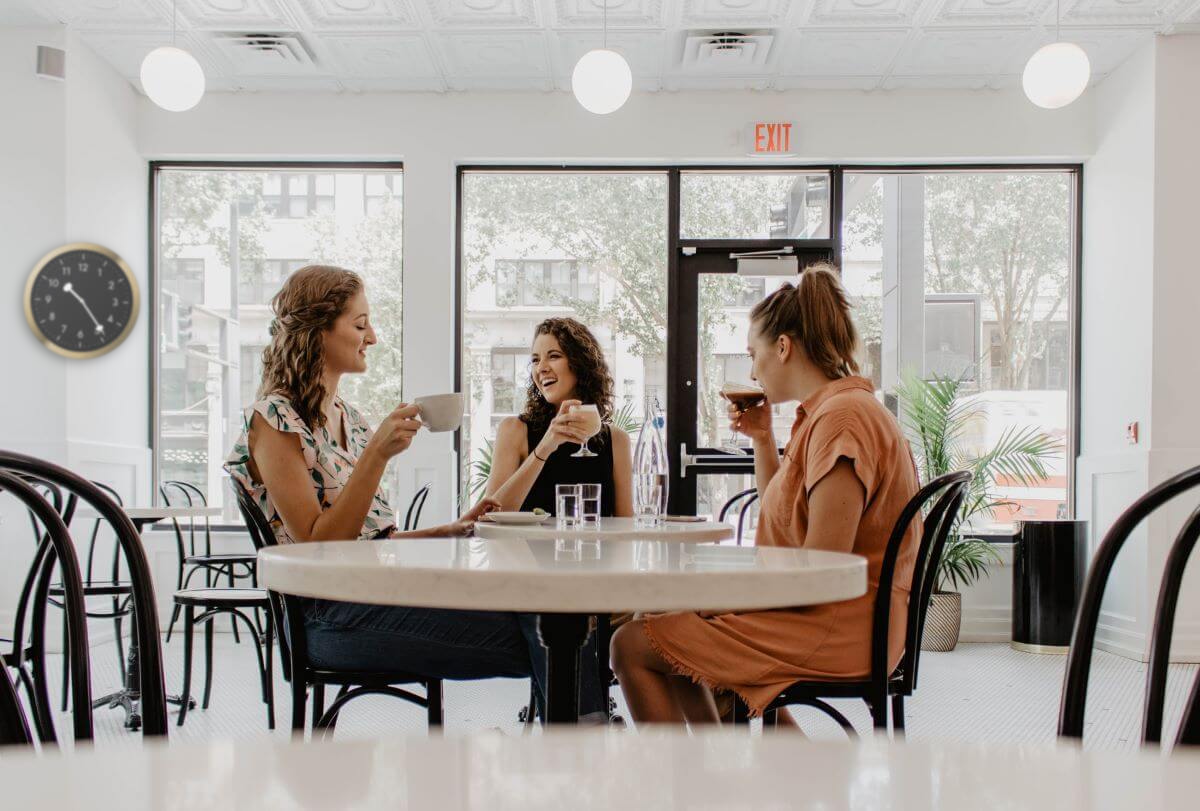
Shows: h=10 m=24
